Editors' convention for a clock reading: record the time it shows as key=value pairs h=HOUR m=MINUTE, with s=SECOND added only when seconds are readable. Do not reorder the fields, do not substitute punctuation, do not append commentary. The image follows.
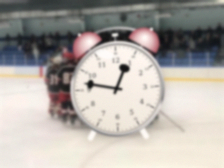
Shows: h=12 m=47
